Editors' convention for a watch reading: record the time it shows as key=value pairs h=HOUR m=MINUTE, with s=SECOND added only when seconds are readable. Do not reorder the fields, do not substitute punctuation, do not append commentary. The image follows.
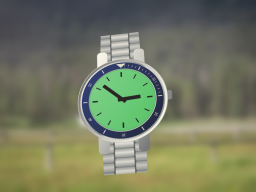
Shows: h=2 m=52
